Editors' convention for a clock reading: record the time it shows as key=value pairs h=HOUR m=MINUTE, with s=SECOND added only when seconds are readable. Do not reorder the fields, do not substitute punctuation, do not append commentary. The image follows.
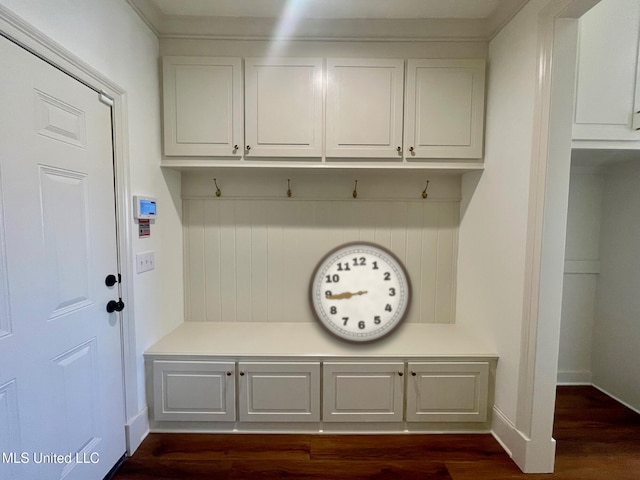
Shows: h=8 m=44
